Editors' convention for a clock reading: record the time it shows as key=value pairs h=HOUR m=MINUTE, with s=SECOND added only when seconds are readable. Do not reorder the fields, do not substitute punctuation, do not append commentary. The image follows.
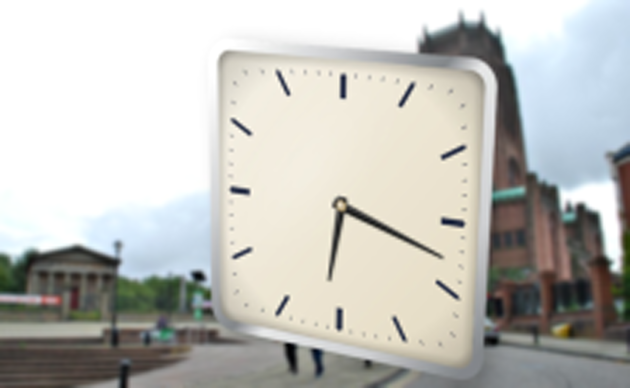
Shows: h=6 m=18
